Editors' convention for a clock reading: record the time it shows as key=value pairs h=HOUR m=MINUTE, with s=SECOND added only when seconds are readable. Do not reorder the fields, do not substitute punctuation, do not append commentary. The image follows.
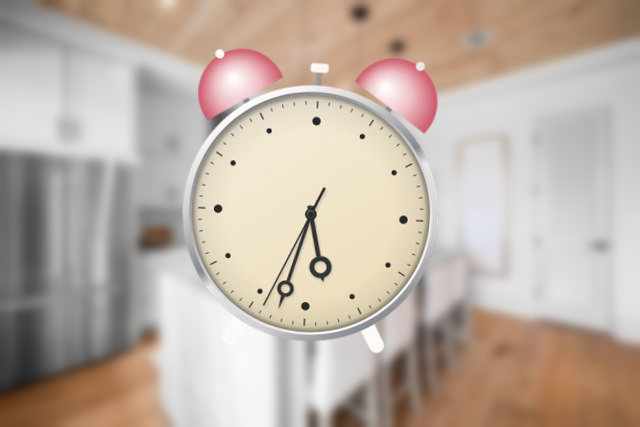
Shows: h=5 m=32 s=34
